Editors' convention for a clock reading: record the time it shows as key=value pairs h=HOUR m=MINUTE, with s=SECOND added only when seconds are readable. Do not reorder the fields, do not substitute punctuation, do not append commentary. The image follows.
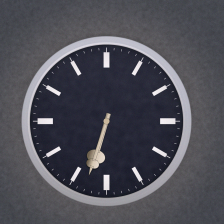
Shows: h=6 m=33
